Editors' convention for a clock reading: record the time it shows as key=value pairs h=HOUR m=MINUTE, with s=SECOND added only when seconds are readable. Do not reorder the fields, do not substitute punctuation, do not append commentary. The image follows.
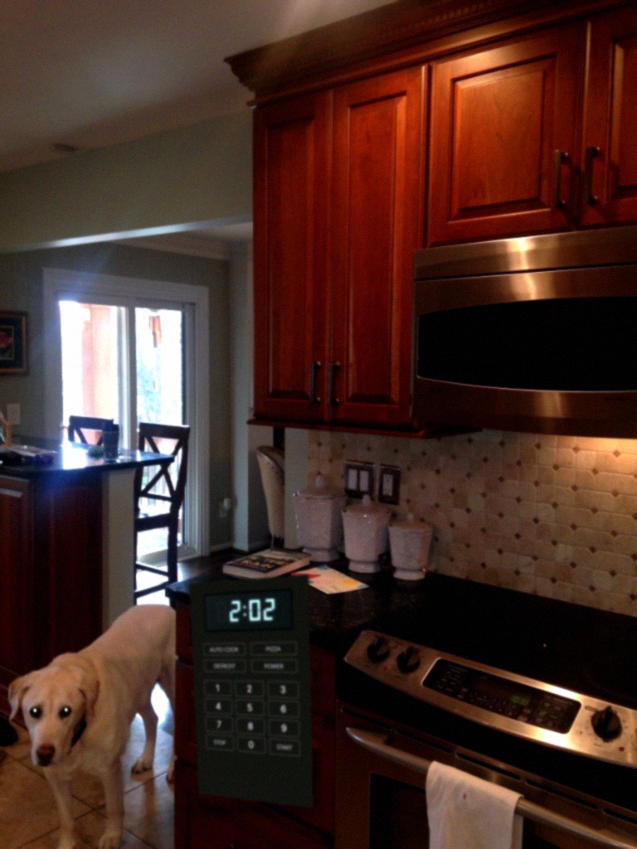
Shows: h=2 m=2
